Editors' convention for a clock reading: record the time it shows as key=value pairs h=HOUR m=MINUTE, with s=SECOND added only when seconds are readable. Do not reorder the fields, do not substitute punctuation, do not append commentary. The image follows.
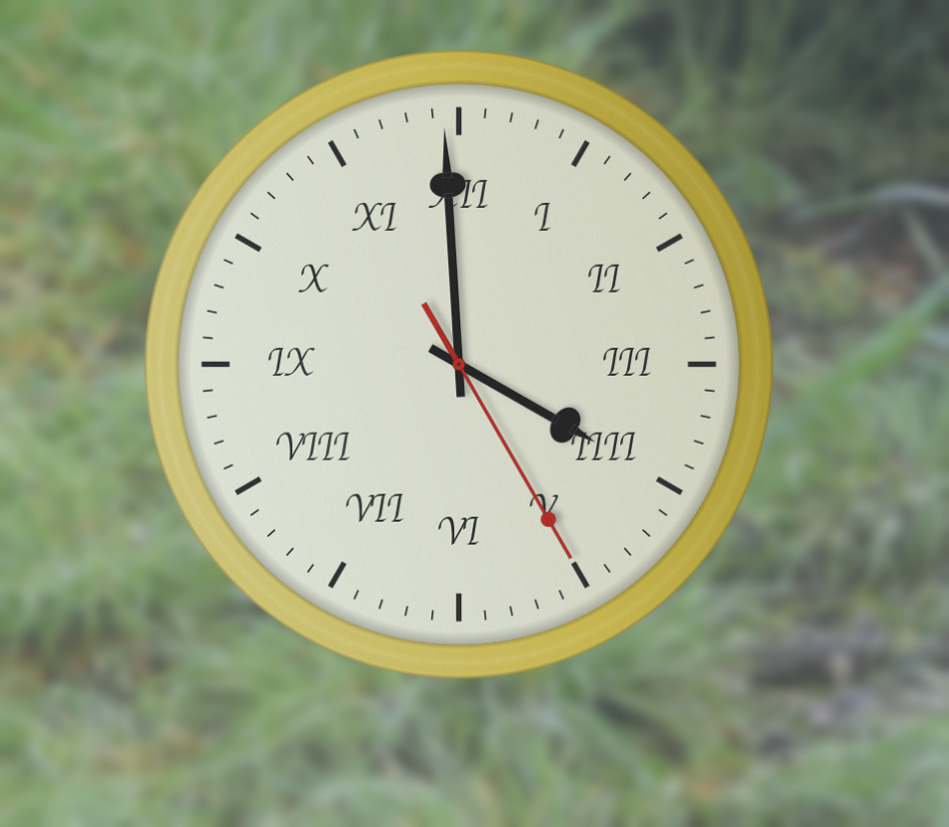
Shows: h=3 m=59 s=25
